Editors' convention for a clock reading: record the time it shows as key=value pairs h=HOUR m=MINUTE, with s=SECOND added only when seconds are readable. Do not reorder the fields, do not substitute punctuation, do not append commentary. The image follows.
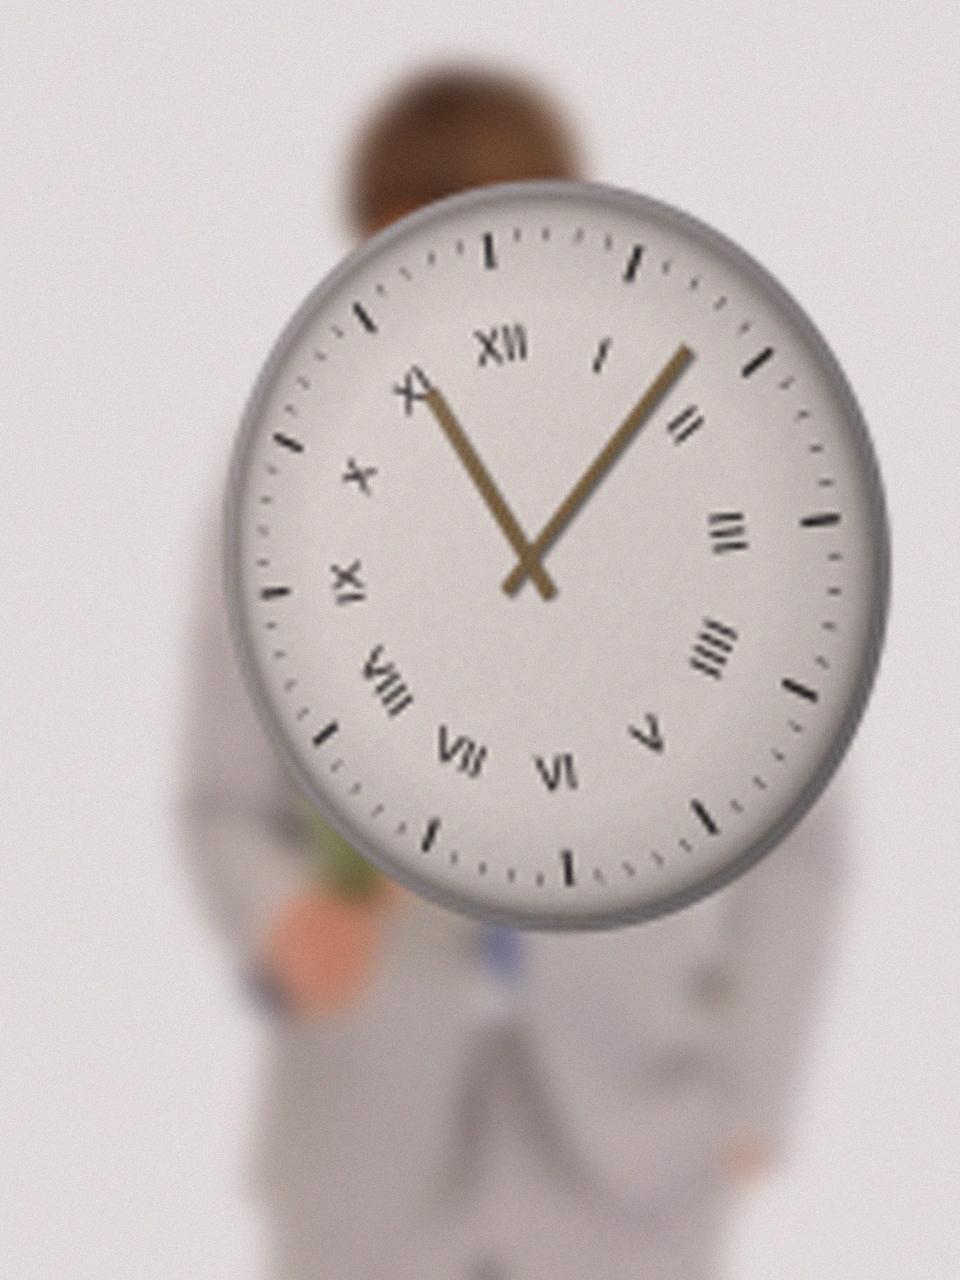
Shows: h=11 m=8
